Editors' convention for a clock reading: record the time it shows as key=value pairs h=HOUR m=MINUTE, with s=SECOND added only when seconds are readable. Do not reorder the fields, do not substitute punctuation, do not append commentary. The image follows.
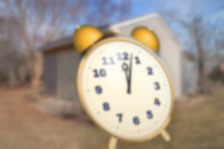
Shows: h=12 m=3
